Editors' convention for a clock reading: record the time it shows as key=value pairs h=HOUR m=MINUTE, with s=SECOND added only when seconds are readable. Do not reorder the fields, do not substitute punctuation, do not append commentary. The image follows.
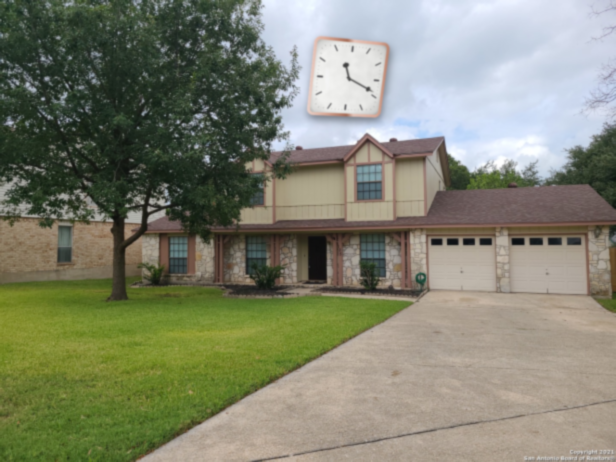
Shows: h=11 m=19
